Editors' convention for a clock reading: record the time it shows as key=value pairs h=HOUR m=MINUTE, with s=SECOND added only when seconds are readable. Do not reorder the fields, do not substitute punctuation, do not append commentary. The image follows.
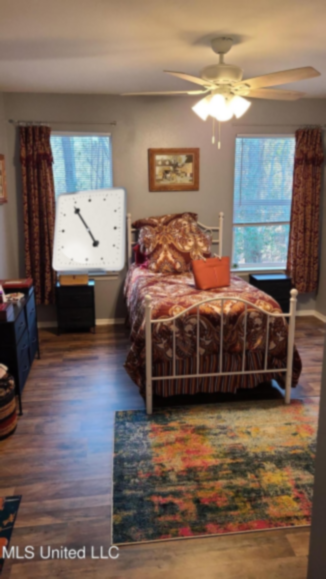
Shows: h=4 m=54
